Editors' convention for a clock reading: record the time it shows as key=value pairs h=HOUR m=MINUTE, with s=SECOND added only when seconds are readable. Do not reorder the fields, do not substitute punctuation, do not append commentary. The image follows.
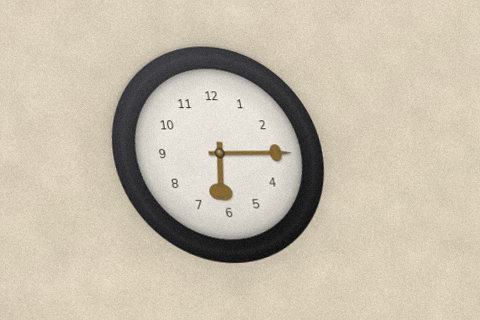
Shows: h=6 m=15
